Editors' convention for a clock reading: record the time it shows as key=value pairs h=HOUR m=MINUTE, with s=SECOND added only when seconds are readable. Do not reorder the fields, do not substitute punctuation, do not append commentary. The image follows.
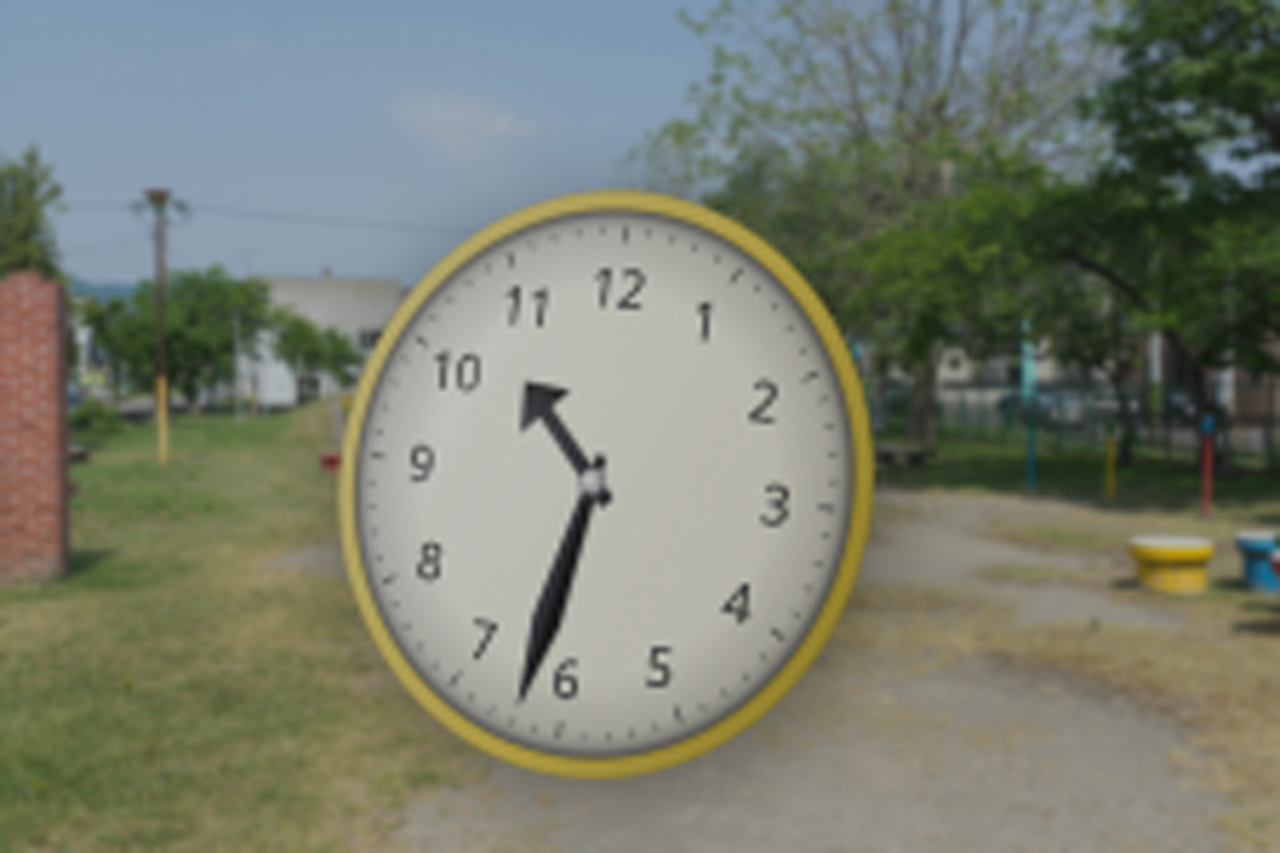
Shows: h=10 m=32
